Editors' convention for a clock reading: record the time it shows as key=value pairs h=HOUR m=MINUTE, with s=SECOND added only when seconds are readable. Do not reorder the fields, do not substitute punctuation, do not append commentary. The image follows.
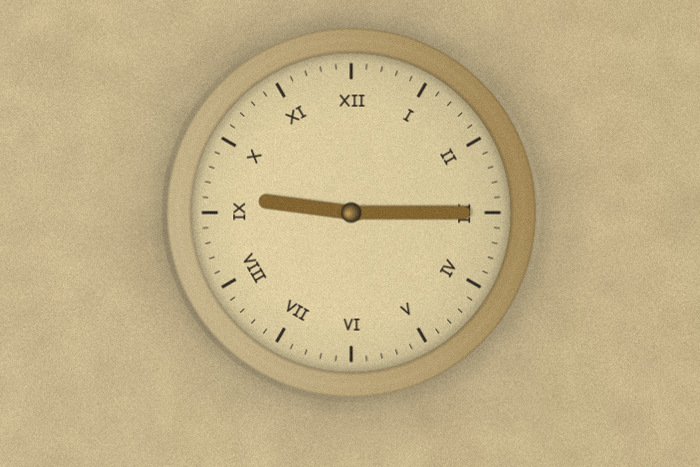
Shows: h=9 m=15
